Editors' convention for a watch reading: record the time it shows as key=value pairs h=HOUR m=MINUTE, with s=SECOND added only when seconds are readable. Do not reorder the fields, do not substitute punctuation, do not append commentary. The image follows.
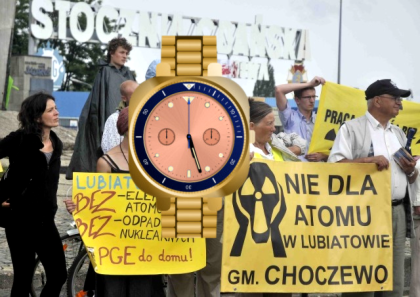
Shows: h=5 m=27
